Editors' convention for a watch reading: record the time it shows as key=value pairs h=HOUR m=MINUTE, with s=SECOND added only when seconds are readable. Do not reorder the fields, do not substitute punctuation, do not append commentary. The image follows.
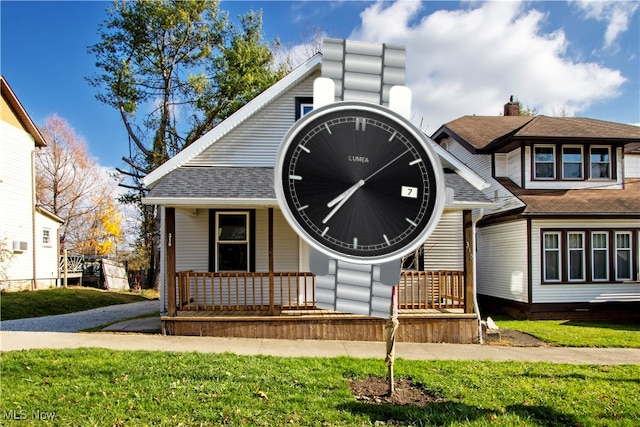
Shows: h=7 m=36 s=8
